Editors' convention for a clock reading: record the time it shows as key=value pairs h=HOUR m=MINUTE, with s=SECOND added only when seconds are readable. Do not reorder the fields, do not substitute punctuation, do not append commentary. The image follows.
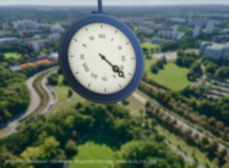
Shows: h=4 m=22
